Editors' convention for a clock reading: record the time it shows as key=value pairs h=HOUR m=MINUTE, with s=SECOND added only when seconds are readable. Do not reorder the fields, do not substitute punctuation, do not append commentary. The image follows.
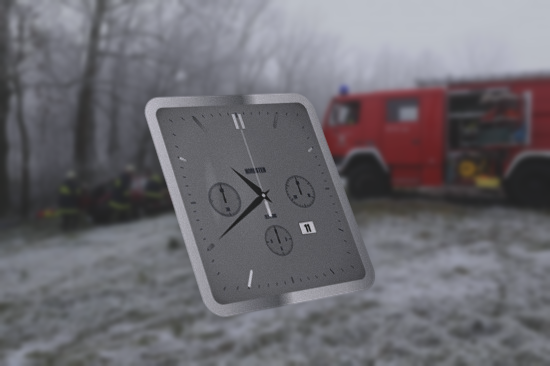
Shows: h=10 m=40
